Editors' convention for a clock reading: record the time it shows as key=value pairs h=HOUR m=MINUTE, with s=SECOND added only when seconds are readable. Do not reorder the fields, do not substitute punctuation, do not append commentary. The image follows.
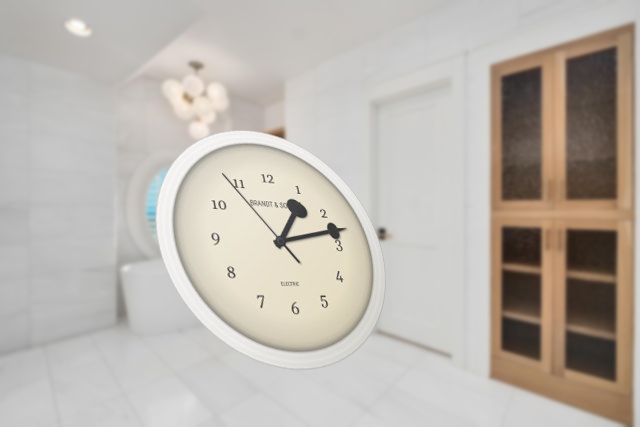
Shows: h=1 m=12 s=54
